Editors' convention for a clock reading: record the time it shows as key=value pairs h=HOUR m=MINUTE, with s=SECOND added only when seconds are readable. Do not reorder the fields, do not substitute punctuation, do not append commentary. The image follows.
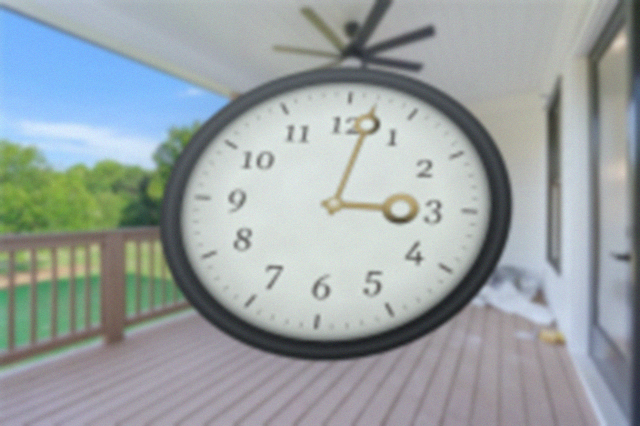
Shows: h=3 m=2
